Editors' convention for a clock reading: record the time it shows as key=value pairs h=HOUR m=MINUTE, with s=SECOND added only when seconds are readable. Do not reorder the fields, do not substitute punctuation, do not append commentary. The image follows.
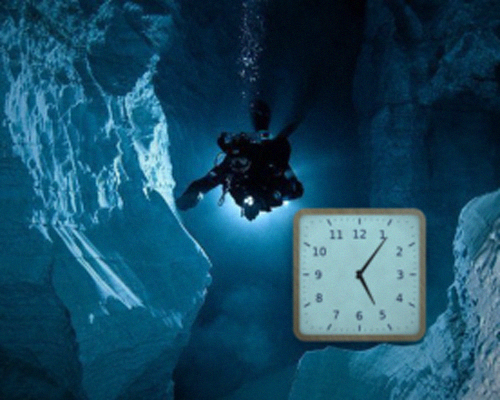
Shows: h=5 m=6
